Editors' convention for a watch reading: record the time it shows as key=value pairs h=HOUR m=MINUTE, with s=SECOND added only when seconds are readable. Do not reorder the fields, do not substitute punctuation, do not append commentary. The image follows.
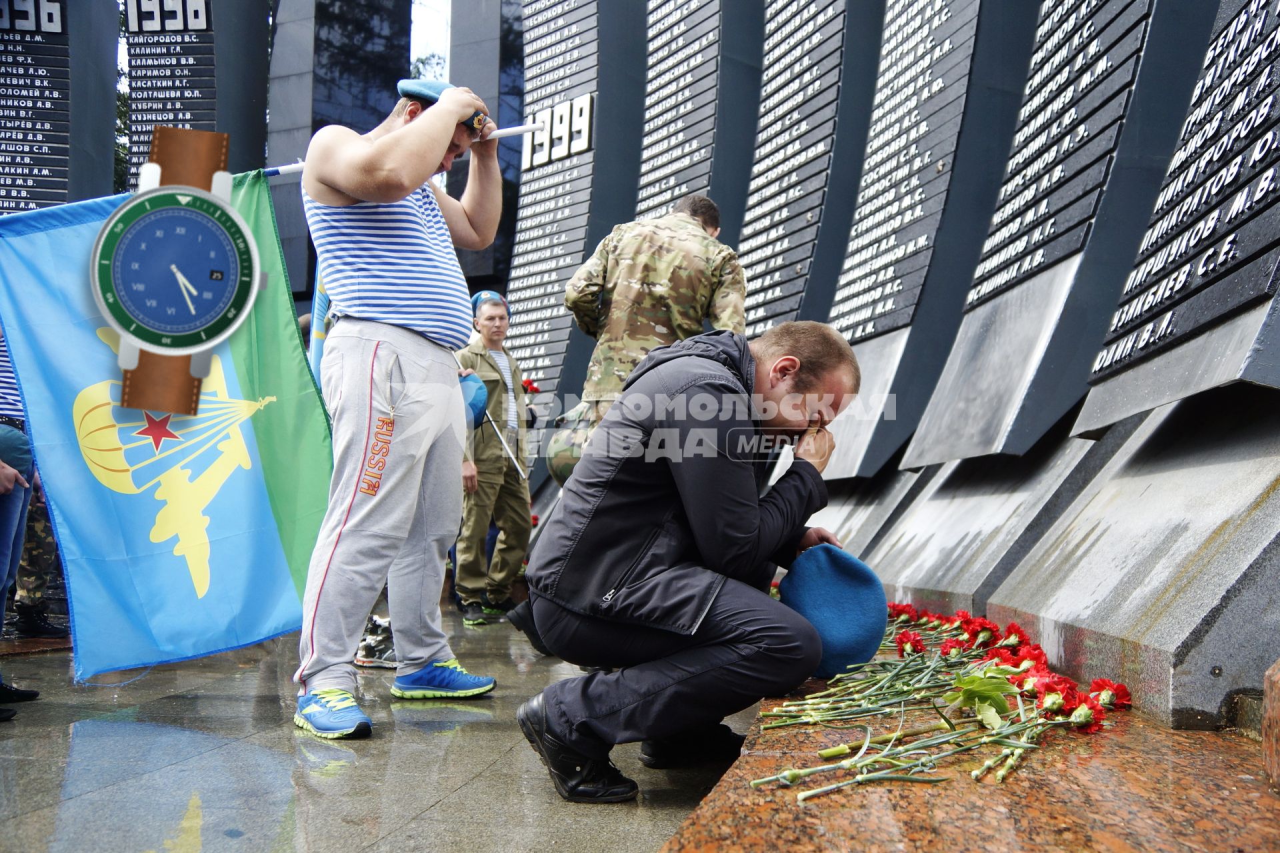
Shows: h=4 m=25
